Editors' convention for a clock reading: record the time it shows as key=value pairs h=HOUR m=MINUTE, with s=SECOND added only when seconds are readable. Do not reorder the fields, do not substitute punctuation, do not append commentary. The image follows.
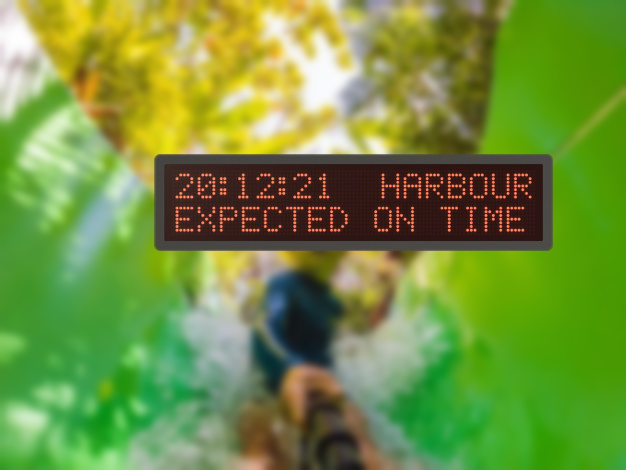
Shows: h=20 m=12 s=21
